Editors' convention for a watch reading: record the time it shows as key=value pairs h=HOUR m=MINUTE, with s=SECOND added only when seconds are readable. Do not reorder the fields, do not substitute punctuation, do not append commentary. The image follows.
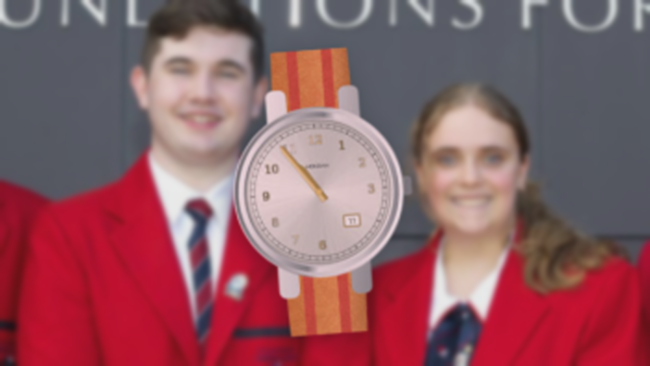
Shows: h=10 m=54
